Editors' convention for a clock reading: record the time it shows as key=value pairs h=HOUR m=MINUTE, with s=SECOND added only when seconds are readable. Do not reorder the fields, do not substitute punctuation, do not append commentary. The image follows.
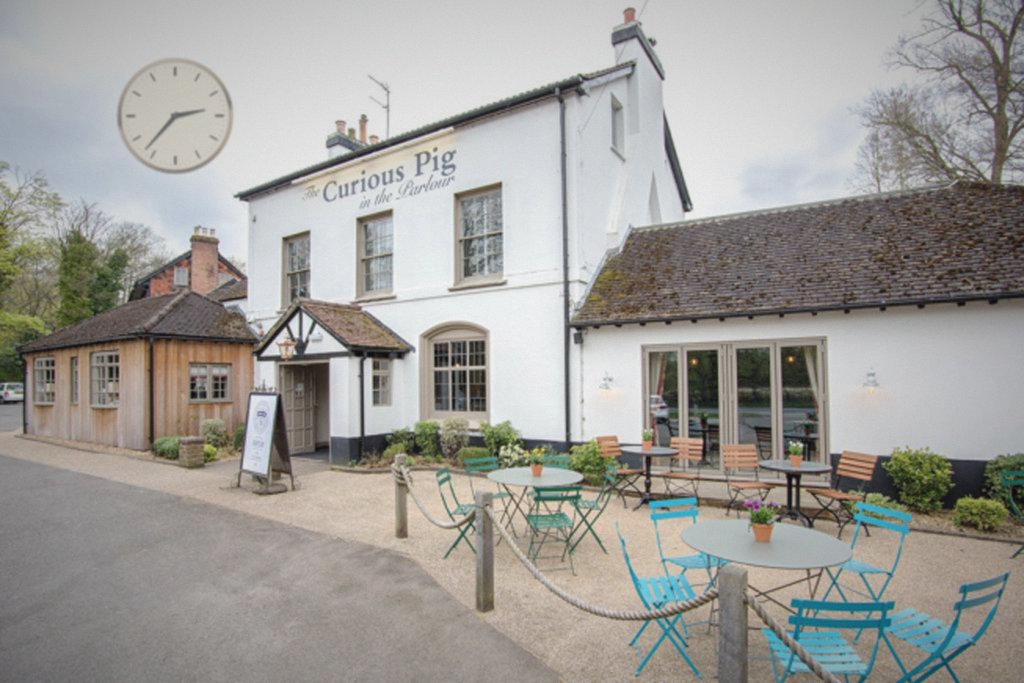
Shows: h=2 m=37
